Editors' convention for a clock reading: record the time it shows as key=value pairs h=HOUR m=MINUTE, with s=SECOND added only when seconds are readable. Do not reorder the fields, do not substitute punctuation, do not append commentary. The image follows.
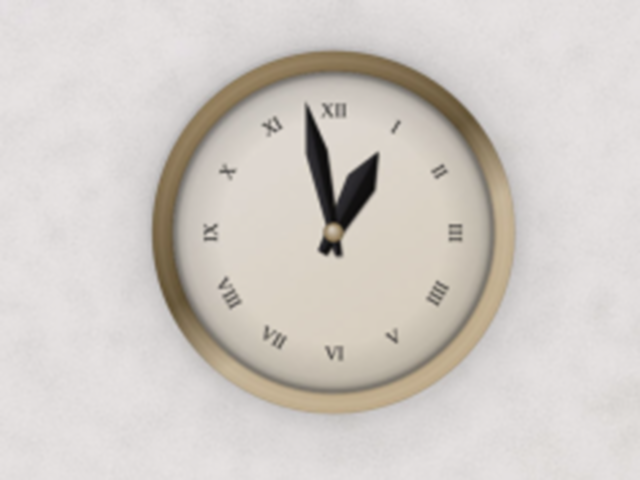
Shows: h=12 m=58
